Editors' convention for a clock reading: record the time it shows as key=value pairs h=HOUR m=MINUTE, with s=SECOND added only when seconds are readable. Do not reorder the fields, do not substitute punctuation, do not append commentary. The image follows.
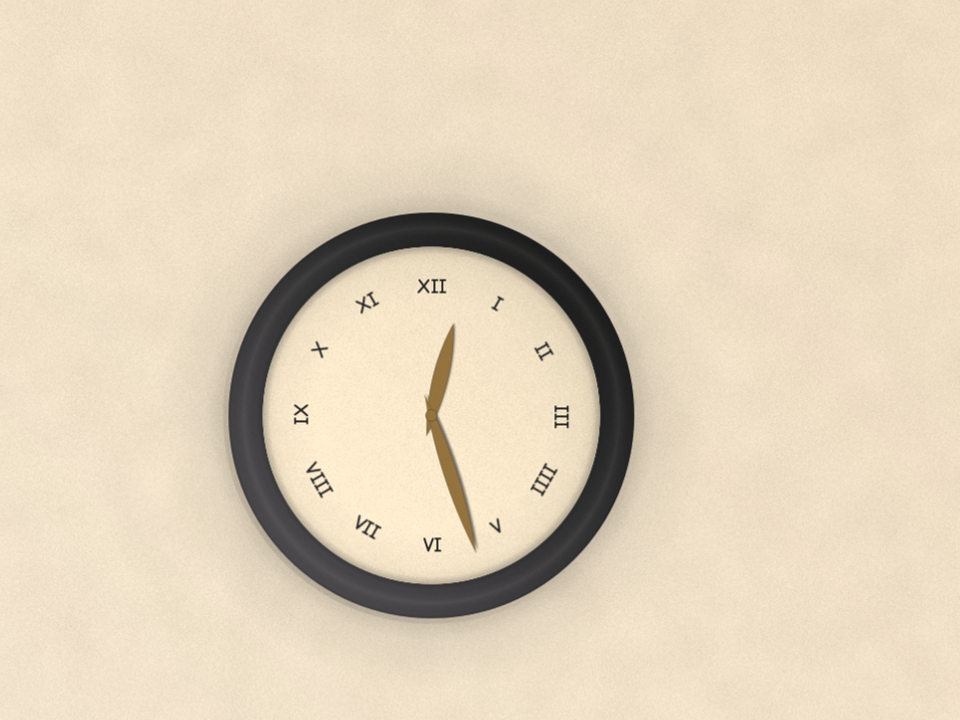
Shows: h=12 m=27
